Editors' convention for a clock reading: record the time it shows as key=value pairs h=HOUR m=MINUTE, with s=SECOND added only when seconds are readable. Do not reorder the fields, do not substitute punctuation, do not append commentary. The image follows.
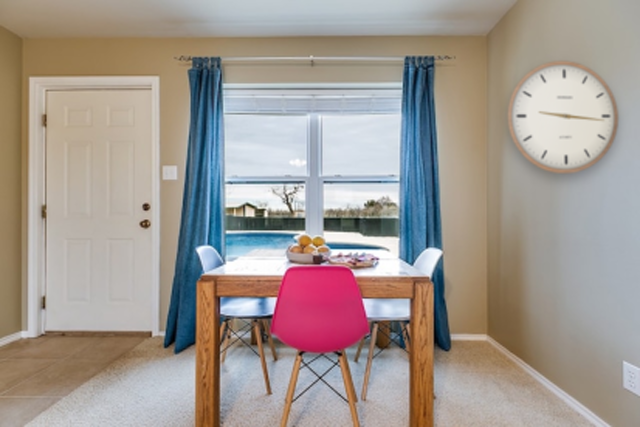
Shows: h=9 m=16
